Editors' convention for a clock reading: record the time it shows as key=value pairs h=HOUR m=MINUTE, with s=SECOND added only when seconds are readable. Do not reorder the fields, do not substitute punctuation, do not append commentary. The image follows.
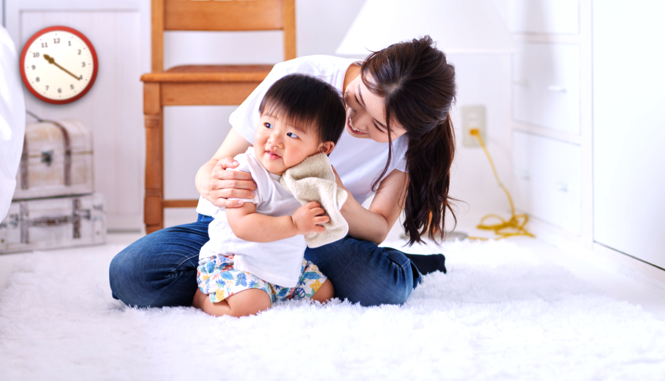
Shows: h=10 m=21
